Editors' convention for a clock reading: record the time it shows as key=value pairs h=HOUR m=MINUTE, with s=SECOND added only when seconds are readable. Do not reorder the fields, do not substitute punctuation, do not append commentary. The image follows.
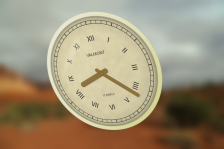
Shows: h=8 m=22
